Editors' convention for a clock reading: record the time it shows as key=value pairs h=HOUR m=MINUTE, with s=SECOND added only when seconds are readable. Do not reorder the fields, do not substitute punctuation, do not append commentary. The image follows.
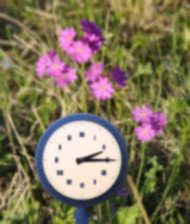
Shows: h=2 m=15
